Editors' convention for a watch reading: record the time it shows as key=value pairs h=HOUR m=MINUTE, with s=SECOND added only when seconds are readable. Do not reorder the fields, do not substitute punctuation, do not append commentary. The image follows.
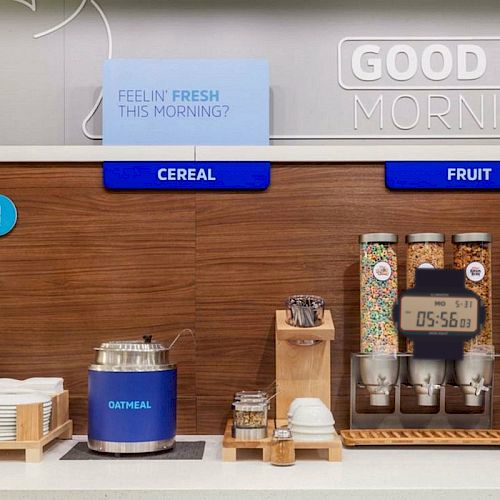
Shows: h=5 m=56
